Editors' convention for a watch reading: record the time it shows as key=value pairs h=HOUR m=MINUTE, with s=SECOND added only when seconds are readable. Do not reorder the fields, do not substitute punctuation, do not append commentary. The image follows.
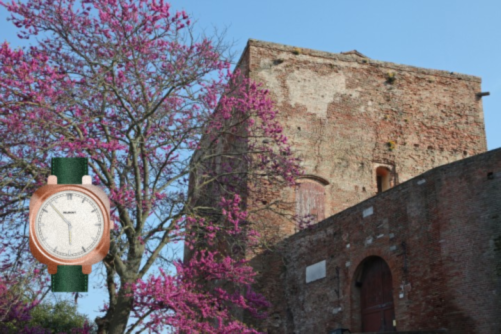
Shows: h=5 m=53
